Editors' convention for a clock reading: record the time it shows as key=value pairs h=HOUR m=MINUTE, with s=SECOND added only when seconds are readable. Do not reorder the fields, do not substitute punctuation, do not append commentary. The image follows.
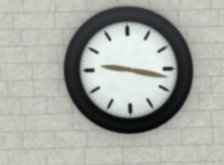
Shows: h=9 m=17
